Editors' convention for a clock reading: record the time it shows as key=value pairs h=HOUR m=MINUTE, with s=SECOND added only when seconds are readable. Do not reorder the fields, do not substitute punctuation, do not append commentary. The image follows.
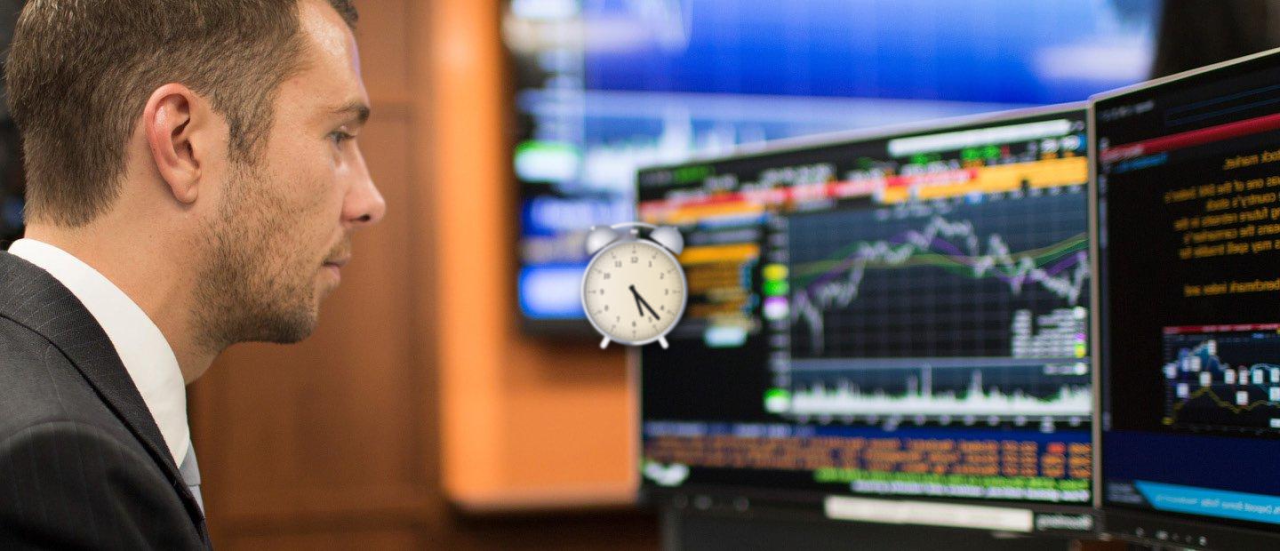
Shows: h=5 m=23
